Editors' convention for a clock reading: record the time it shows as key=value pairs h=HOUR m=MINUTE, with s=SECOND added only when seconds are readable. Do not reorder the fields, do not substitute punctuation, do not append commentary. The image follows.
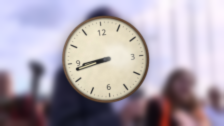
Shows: h=8 m=43
